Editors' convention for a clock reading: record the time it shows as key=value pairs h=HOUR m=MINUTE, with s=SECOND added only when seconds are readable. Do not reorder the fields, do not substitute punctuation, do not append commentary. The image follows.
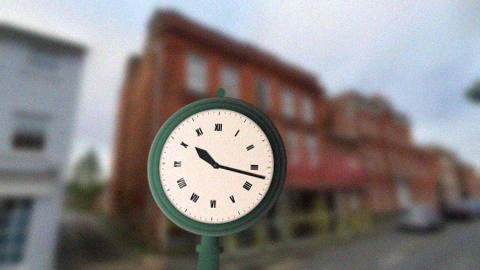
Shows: h=10 m=17
